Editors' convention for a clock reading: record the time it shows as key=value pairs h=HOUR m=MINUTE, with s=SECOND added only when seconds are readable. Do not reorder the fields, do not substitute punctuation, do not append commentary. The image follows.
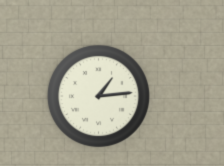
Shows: h=1 m=14
